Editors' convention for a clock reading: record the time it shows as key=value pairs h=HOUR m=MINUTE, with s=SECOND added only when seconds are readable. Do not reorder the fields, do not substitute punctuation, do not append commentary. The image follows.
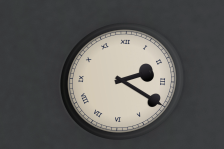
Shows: h=2 m=20
